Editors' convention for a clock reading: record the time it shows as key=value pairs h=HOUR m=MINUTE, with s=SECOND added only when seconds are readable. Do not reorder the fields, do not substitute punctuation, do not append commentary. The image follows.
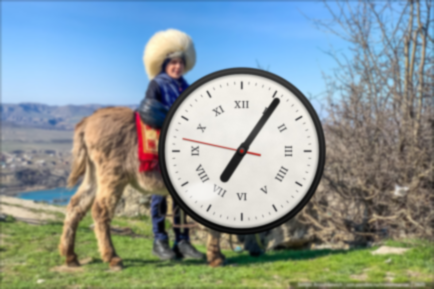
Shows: h=7 m=5 s=47
